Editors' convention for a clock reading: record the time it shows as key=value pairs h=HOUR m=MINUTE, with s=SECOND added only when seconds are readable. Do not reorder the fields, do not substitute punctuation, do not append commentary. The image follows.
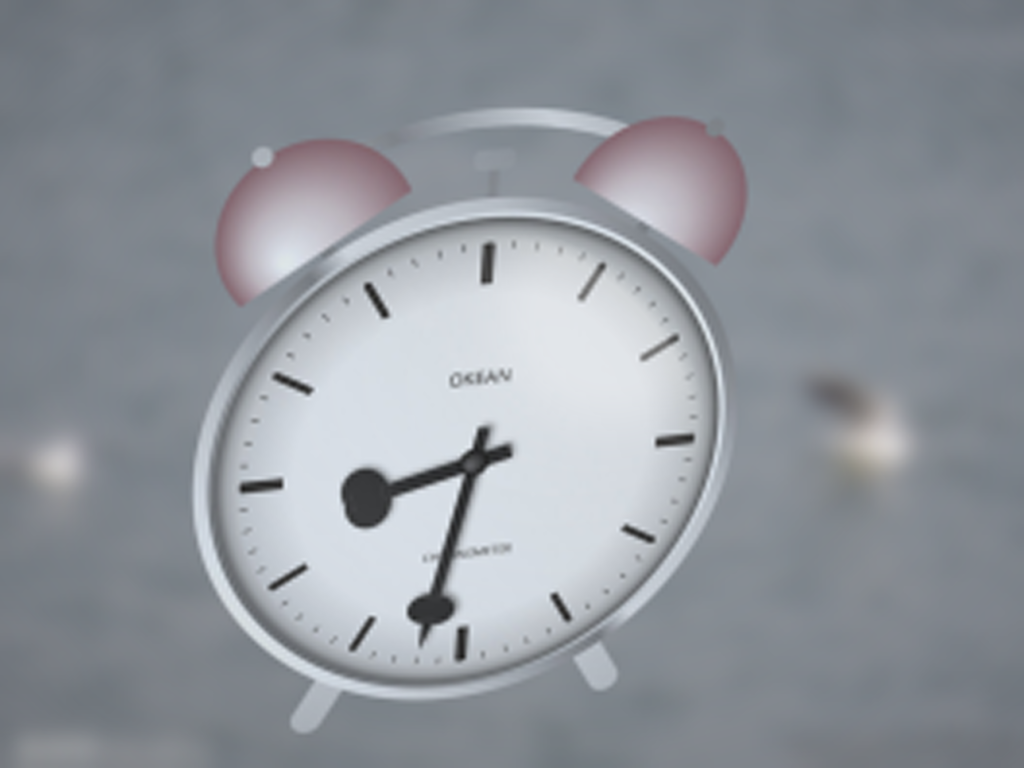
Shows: h=8 m=32
